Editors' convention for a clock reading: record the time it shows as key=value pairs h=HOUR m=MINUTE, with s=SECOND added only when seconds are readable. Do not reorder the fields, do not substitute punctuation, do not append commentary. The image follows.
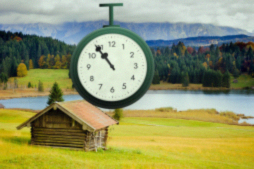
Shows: h=10 m=54
